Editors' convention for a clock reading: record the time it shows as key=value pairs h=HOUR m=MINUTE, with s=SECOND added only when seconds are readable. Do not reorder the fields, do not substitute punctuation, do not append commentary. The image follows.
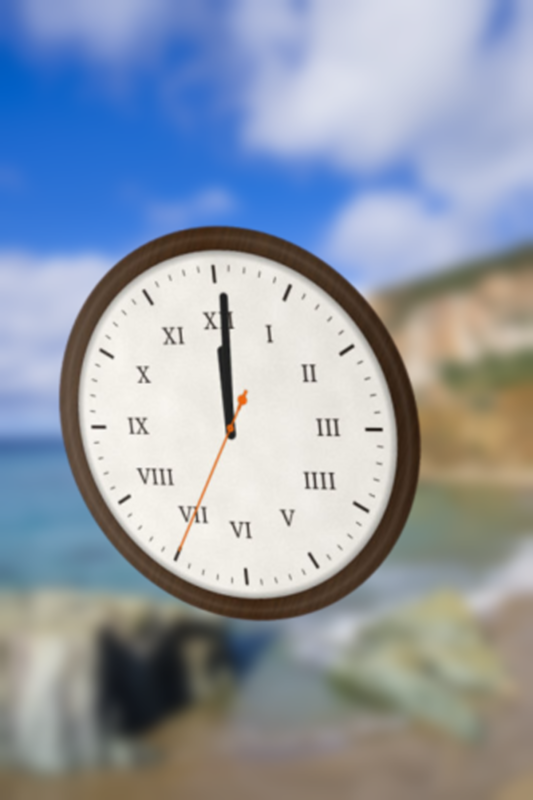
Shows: h=12 m=0 s=35
